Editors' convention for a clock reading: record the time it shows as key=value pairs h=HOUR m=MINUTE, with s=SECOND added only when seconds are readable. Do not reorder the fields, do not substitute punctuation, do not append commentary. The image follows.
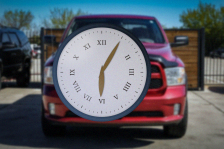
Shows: h=6 m=5
